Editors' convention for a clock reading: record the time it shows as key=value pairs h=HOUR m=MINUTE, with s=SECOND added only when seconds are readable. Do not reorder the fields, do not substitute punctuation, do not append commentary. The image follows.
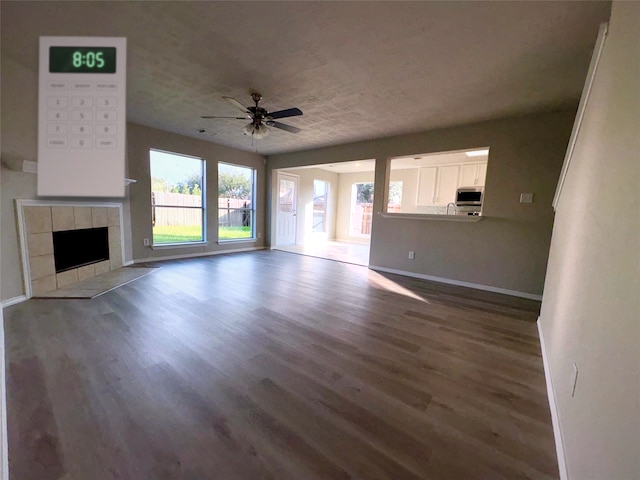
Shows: h=8 m=5
